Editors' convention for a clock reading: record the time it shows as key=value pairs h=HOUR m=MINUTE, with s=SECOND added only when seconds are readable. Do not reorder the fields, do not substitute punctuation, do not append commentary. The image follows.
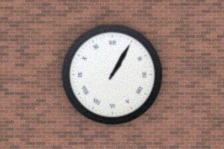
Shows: h=1 m=5
